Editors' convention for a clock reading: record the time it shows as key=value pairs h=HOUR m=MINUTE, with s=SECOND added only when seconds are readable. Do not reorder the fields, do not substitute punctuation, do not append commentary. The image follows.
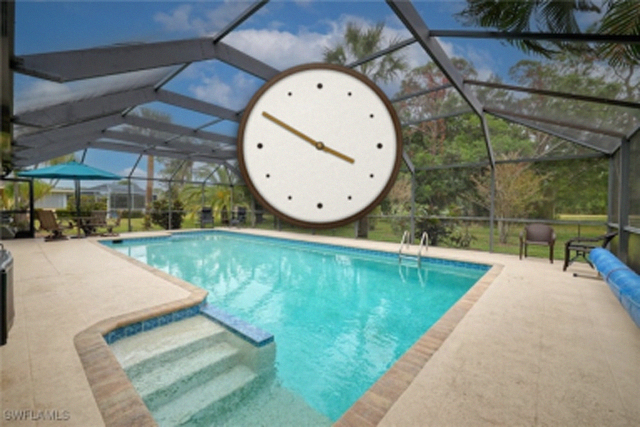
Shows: h=3 m=50
